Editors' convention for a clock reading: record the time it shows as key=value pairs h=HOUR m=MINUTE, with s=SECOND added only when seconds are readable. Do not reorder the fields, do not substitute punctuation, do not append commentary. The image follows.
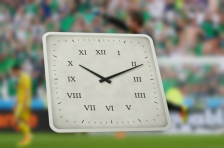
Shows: h=10 m=11
